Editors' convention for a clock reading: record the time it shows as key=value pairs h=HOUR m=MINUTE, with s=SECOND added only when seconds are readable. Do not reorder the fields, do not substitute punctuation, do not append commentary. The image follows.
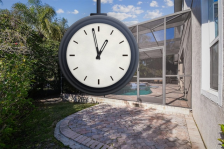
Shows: h=12 m=58
